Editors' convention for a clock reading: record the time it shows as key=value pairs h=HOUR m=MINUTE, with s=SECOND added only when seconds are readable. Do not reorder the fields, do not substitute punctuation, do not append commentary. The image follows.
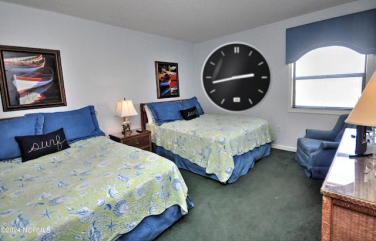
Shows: h=2 m=43
